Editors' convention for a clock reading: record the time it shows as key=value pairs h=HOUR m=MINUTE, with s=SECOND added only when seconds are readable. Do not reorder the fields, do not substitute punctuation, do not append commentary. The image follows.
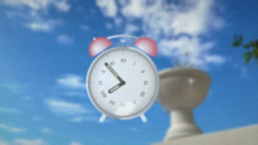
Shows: h=7 m=53
